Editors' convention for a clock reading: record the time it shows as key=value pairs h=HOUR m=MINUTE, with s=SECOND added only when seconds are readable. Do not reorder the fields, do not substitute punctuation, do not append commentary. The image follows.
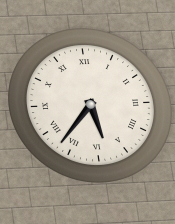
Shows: h=5 m=37
